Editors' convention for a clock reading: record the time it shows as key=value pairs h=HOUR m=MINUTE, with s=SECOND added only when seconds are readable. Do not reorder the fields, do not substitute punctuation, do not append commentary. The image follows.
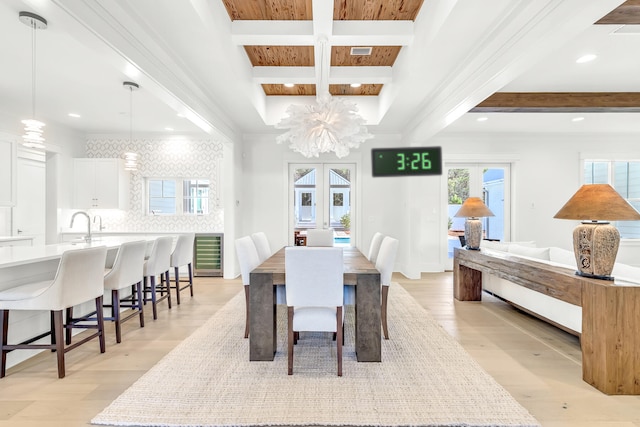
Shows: h=3 m=26
